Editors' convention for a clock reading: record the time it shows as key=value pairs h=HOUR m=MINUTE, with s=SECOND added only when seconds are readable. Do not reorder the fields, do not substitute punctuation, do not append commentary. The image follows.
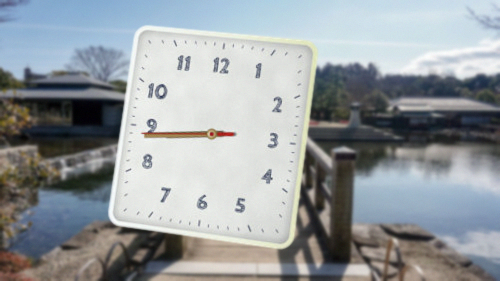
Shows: h=8 m=43 s=44
